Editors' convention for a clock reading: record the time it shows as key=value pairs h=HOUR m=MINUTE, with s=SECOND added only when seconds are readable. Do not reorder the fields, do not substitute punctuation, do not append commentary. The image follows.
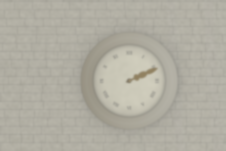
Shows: h=2 m=11
